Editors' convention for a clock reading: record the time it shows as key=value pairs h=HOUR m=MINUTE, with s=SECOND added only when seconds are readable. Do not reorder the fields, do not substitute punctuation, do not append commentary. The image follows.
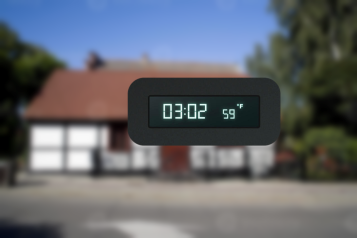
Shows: h=3 m=2
